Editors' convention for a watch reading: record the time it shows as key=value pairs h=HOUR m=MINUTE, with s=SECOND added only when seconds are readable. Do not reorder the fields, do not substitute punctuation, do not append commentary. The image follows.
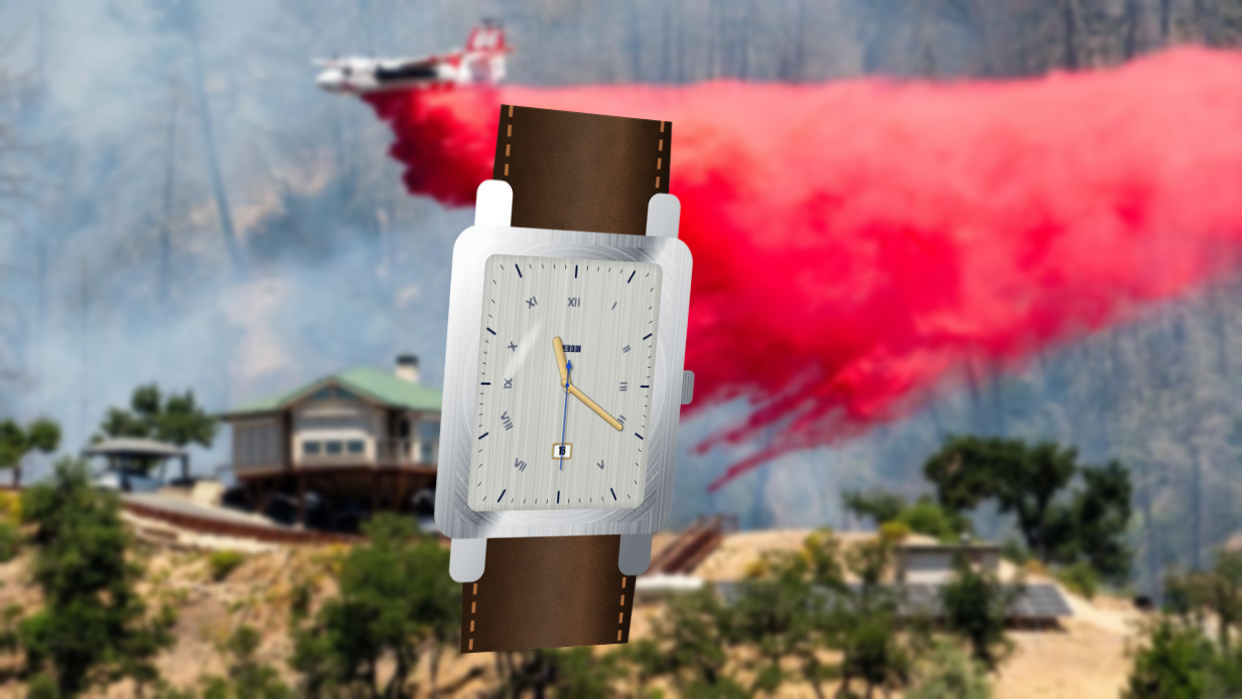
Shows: h=11 m=20 s=30
